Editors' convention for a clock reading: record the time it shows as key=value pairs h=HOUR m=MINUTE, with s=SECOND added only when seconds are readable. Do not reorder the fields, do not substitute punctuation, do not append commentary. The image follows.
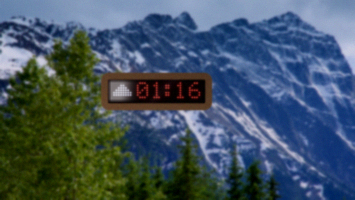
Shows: h=1 m=16
